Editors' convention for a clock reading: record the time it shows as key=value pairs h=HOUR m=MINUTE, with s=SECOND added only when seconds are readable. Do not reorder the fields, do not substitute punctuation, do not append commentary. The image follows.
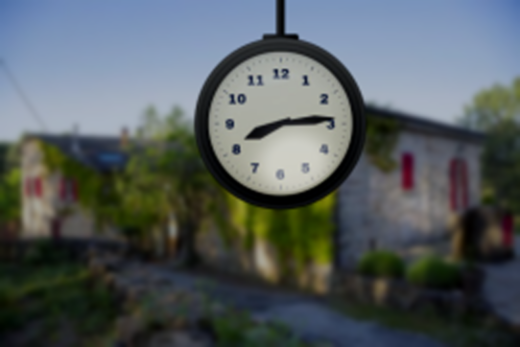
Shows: h=8 m=14
